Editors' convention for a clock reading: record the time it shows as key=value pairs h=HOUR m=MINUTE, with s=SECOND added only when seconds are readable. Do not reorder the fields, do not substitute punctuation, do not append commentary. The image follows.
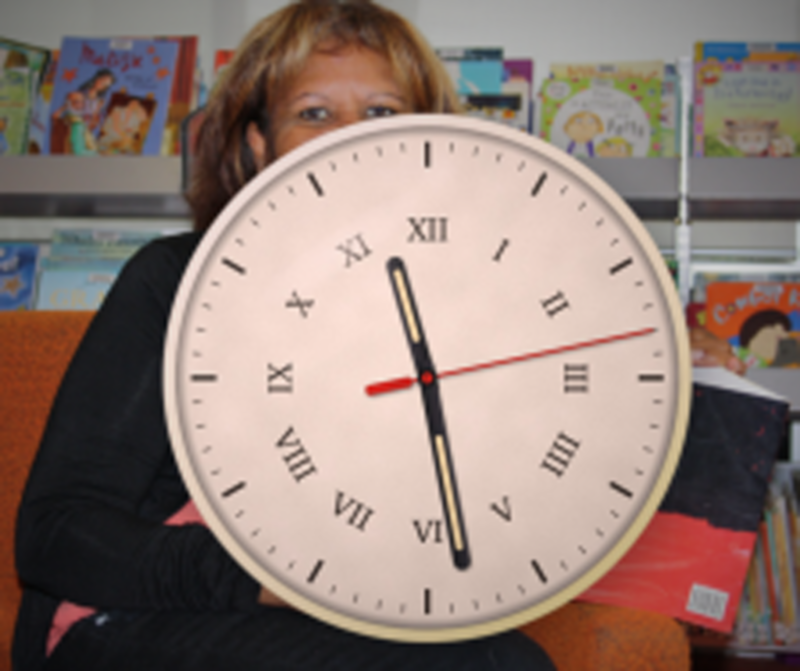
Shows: h=11 m=28 s=13
